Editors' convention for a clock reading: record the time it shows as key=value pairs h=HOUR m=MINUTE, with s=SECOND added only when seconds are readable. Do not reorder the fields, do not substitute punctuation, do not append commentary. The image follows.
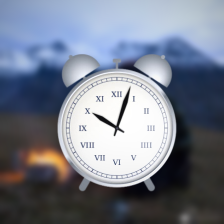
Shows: h=10 m=3
